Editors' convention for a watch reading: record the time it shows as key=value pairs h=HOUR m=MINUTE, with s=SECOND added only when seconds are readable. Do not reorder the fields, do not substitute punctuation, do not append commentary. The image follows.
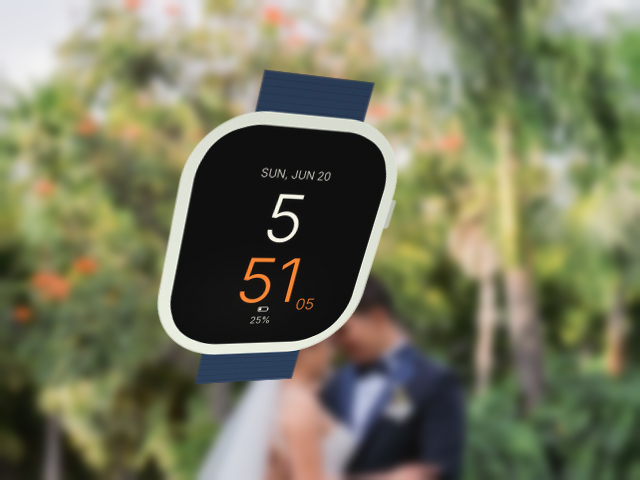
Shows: h=5 m=51 s=5
